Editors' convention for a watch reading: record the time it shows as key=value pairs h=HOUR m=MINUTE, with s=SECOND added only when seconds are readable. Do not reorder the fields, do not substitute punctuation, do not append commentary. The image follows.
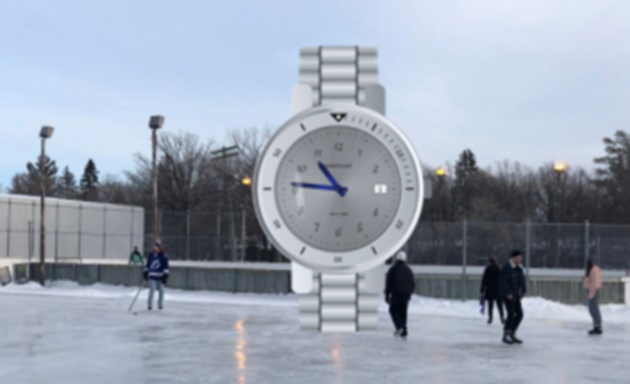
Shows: h=10 m=46
